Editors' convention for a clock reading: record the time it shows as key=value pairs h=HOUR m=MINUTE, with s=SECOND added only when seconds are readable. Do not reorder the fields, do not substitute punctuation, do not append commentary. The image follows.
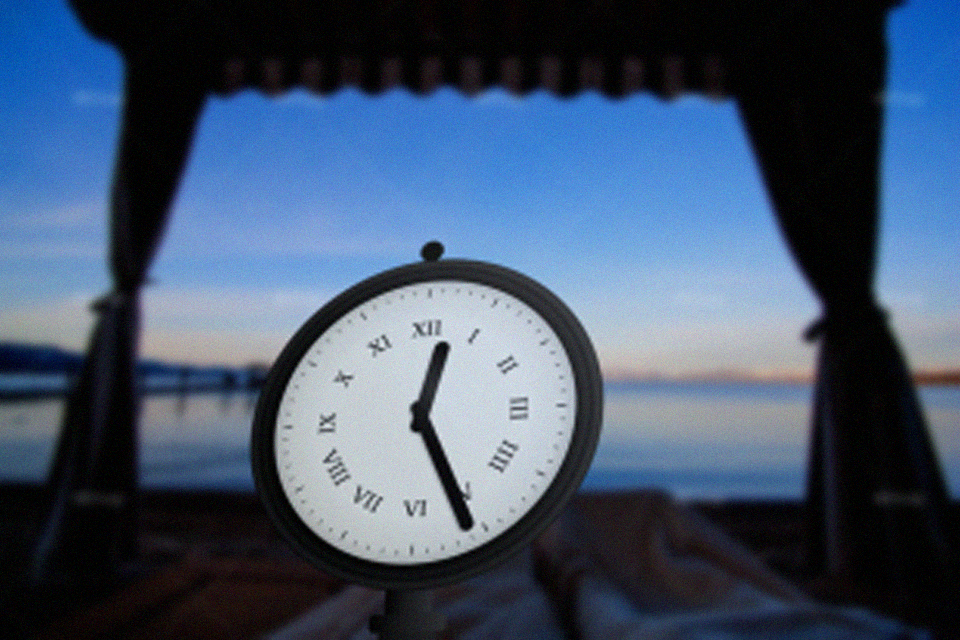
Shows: h=12 m=26
